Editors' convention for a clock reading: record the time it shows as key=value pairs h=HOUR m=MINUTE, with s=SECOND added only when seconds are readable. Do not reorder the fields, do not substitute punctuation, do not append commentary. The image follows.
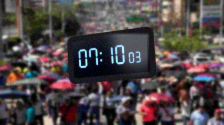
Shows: h=7 m=10 s=3
